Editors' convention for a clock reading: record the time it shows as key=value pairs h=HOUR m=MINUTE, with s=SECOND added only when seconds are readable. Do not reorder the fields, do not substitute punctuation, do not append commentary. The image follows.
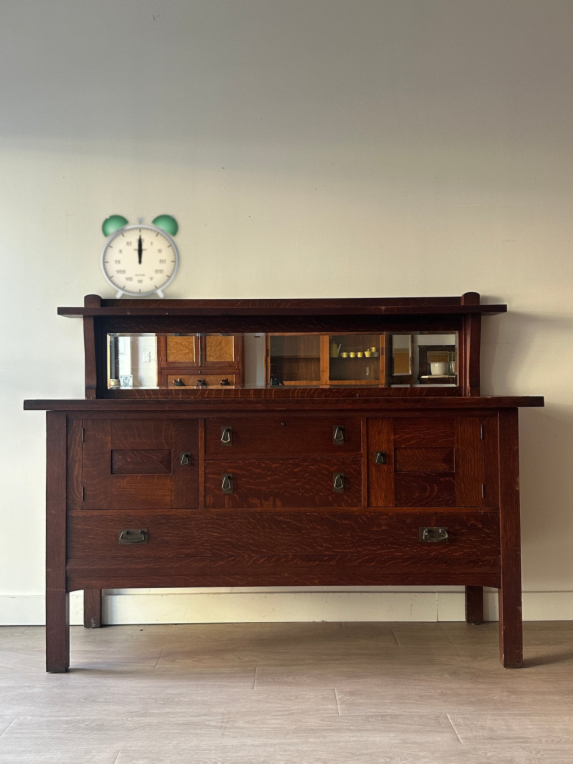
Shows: h=12 m=0
